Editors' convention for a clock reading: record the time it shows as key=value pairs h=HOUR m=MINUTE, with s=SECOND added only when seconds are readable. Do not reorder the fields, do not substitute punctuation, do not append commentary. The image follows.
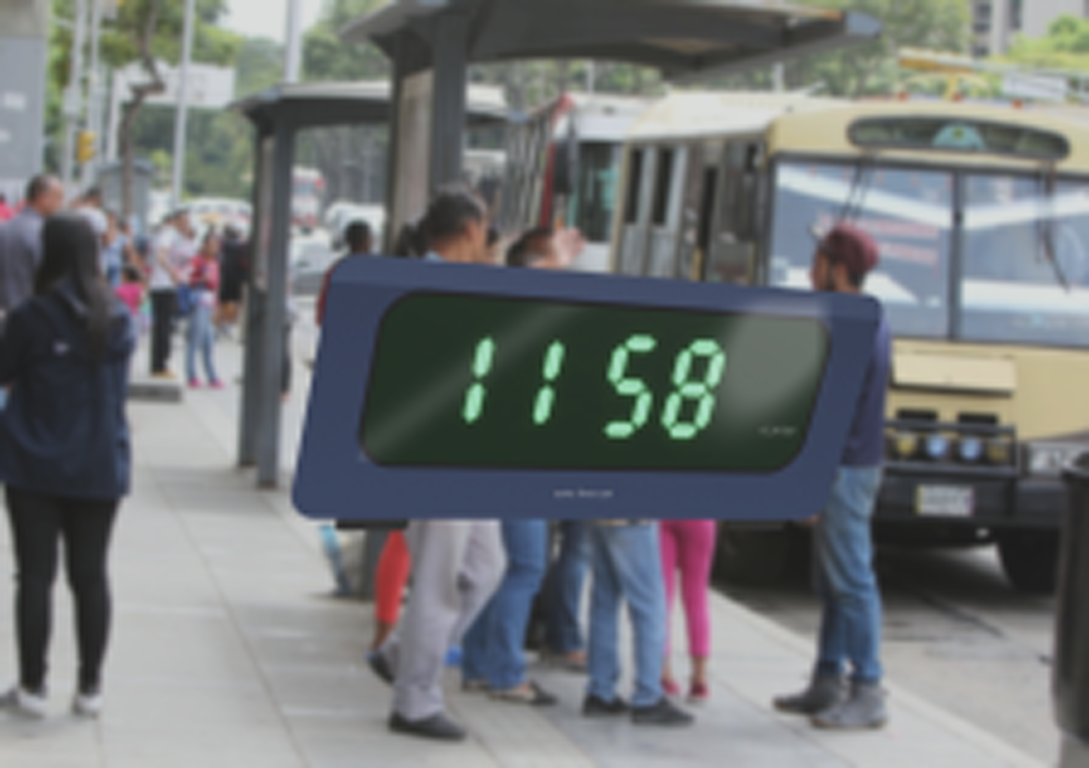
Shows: h=11 m=58
